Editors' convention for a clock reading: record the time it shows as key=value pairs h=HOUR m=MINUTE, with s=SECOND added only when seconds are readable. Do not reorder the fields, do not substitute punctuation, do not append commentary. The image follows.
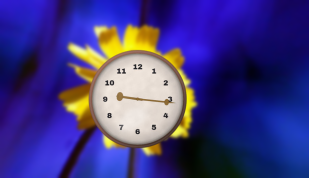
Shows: h=9 m=16
